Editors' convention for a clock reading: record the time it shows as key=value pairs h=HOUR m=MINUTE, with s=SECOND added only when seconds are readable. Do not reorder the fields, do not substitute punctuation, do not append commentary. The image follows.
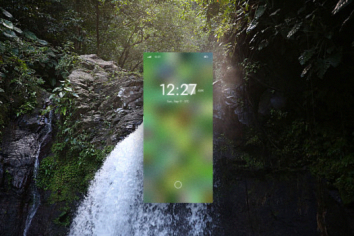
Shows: h=12 m=27
